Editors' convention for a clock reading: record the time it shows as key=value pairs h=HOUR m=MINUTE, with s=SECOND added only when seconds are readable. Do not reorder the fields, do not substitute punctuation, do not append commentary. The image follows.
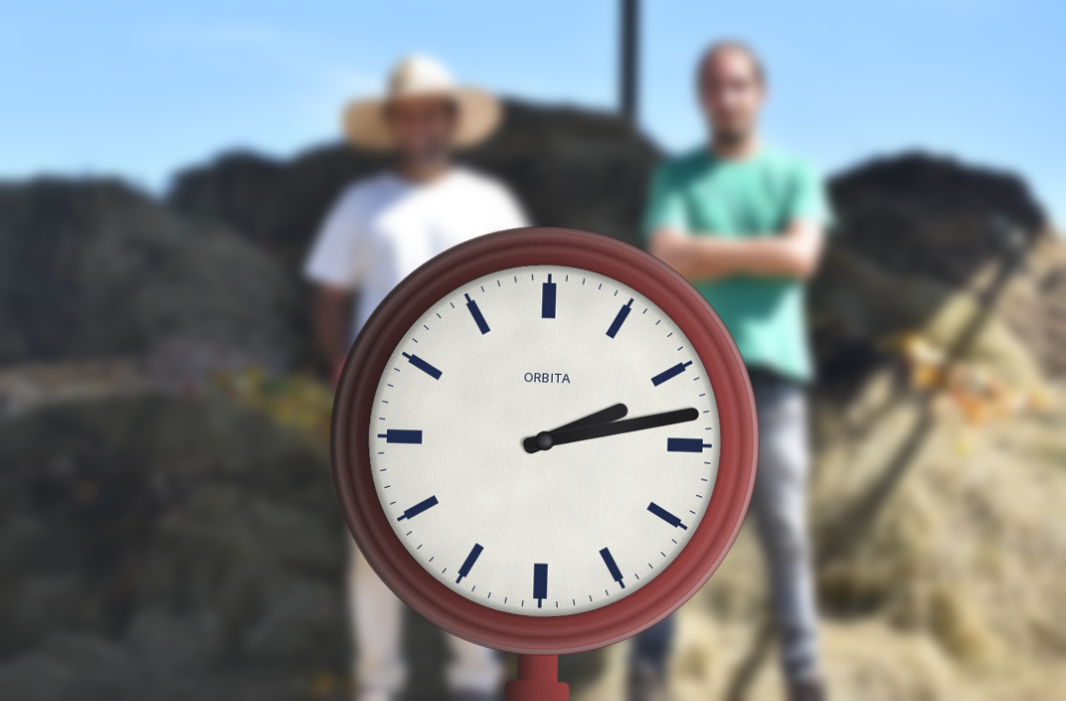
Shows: h=2 m=13
